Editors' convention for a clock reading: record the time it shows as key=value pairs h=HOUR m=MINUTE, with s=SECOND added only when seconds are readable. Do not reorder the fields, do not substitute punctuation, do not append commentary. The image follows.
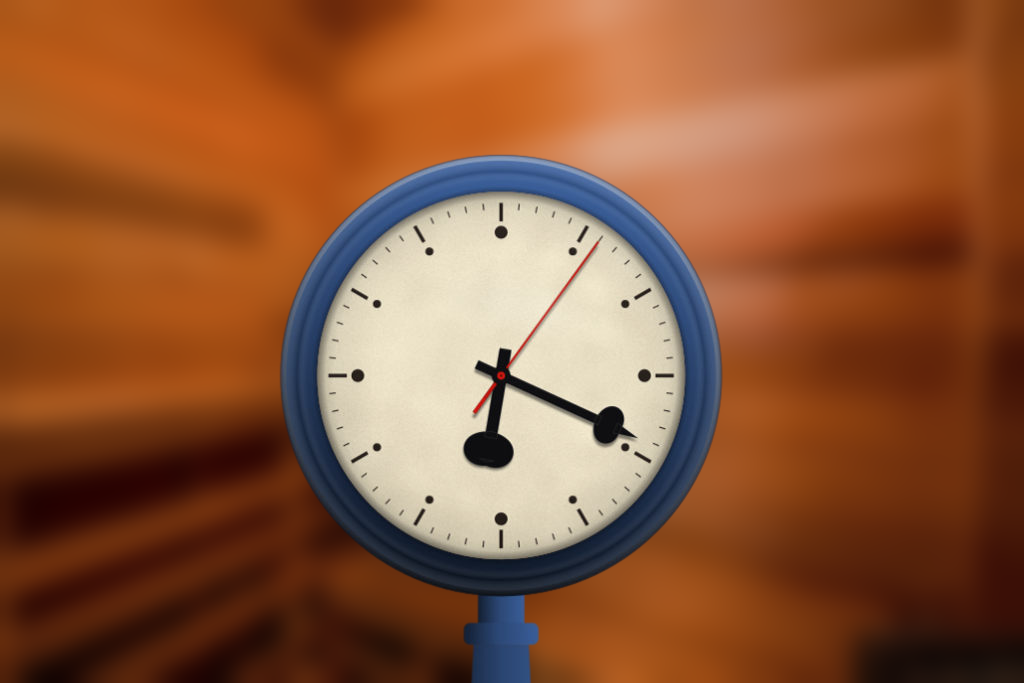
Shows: h=6 m=19 s=6
